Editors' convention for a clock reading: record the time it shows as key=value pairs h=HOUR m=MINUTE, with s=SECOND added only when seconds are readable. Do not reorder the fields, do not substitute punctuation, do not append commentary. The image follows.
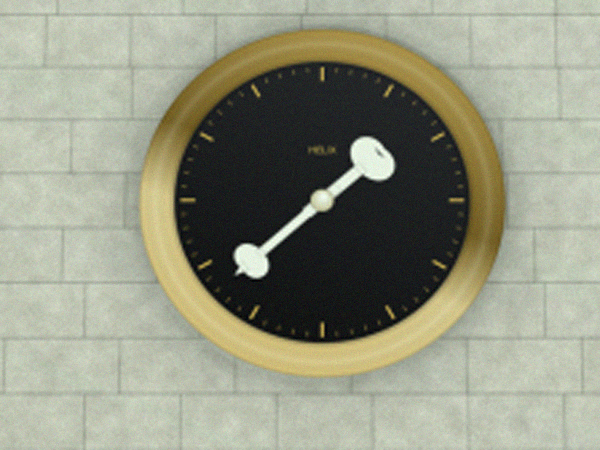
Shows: h=1 m=38
